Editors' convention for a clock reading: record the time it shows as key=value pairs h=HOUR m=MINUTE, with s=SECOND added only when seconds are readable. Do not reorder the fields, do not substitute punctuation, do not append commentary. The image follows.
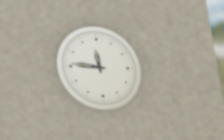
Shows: h=11 m=46
